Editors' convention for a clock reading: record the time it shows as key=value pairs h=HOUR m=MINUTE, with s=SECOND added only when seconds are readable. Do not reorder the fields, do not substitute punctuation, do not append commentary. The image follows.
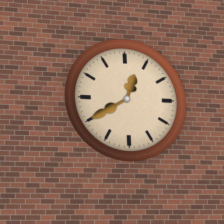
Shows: h=12 m=40
